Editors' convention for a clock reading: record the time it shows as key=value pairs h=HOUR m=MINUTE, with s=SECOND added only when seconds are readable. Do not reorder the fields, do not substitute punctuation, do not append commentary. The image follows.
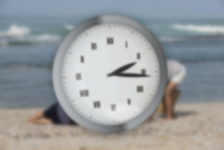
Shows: h=2 m=16
